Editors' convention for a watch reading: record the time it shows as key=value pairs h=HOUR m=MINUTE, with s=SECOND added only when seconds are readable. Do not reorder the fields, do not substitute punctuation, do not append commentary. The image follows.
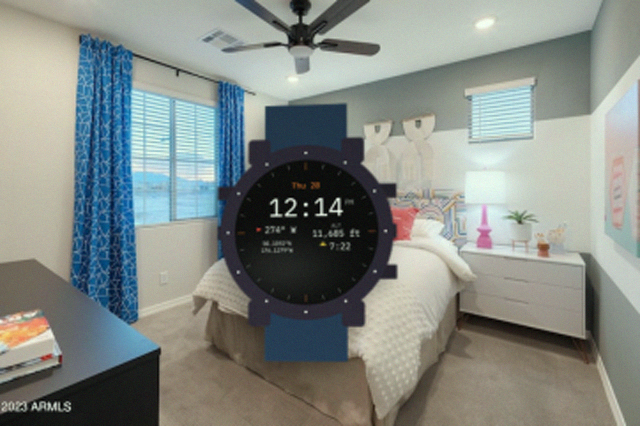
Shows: h=12 m=14
